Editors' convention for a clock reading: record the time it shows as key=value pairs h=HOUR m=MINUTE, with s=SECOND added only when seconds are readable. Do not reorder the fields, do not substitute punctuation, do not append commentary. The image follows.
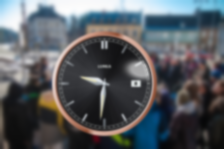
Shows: h=9 m=31
